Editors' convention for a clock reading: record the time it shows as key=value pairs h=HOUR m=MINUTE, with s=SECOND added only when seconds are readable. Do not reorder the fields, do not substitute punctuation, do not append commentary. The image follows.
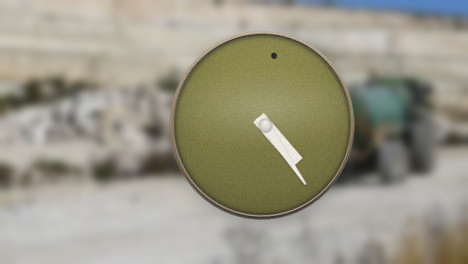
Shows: h=4 m=23
